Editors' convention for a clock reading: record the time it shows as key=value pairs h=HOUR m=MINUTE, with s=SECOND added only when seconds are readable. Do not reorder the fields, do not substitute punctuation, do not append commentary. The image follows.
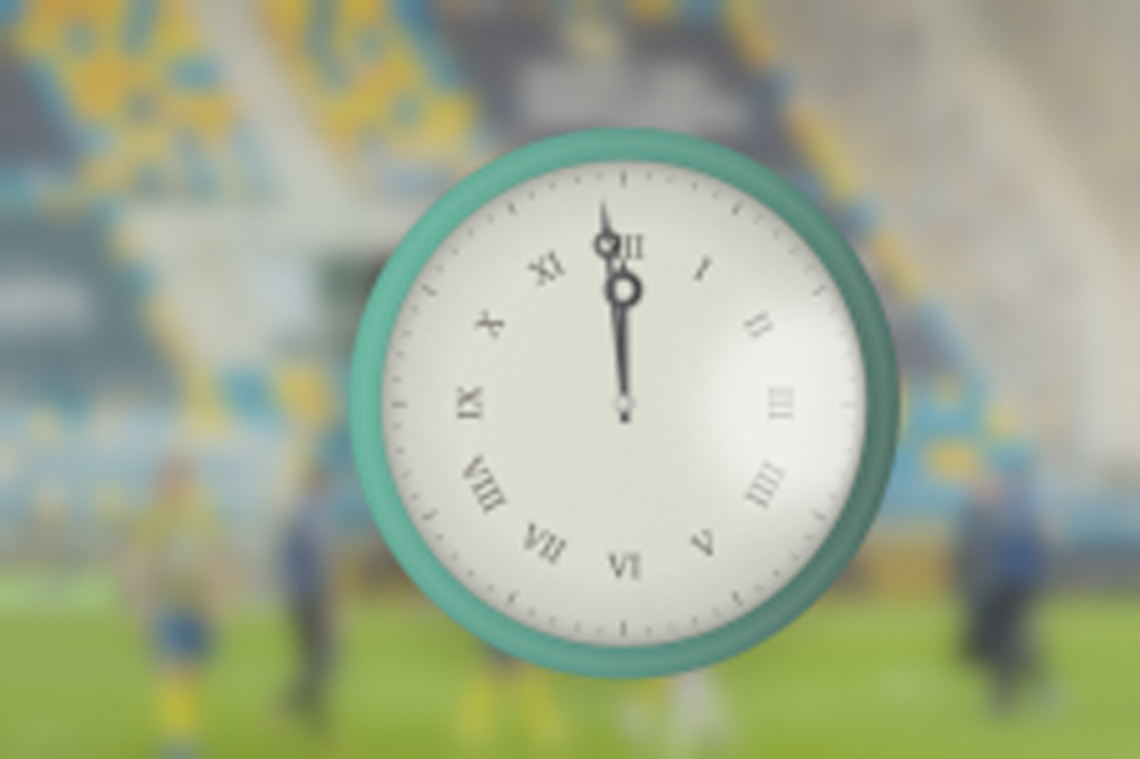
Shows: h=11 m=59
